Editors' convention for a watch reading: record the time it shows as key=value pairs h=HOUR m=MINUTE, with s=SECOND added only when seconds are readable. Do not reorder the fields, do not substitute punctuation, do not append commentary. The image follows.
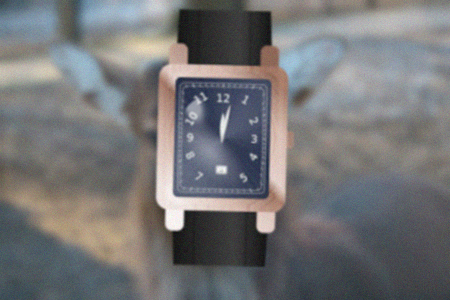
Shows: h=12 m=2
